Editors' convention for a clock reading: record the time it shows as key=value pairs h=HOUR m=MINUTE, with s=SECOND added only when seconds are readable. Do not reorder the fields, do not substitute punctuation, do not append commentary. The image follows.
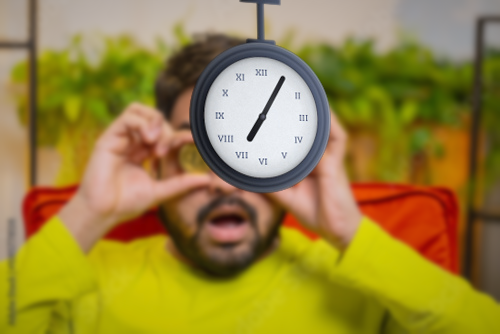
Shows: h=7 m=5
